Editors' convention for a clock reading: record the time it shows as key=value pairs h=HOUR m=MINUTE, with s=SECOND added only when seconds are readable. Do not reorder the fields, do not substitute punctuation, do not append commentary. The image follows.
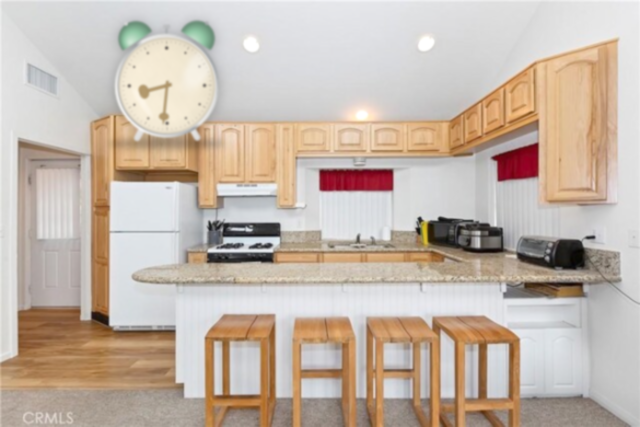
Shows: h=8 m=31
